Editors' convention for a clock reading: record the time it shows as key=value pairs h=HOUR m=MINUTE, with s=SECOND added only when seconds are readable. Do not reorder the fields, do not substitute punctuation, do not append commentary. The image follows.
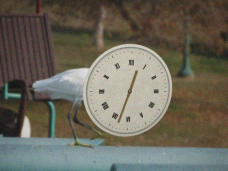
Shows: h=12 m=33
